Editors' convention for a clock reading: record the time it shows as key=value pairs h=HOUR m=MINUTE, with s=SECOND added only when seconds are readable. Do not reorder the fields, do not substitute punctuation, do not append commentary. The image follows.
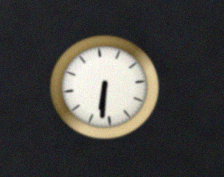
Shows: h=6 m=32
